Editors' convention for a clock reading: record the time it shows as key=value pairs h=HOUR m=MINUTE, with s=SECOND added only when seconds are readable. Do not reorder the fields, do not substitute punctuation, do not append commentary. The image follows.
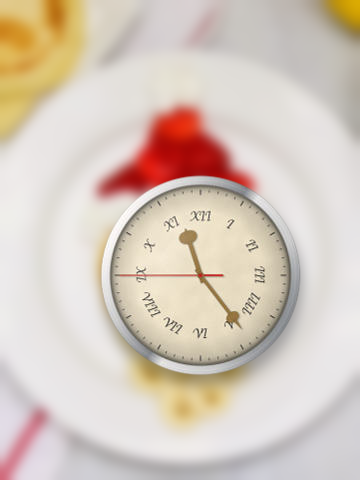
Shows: h=11 m=23 s=45
